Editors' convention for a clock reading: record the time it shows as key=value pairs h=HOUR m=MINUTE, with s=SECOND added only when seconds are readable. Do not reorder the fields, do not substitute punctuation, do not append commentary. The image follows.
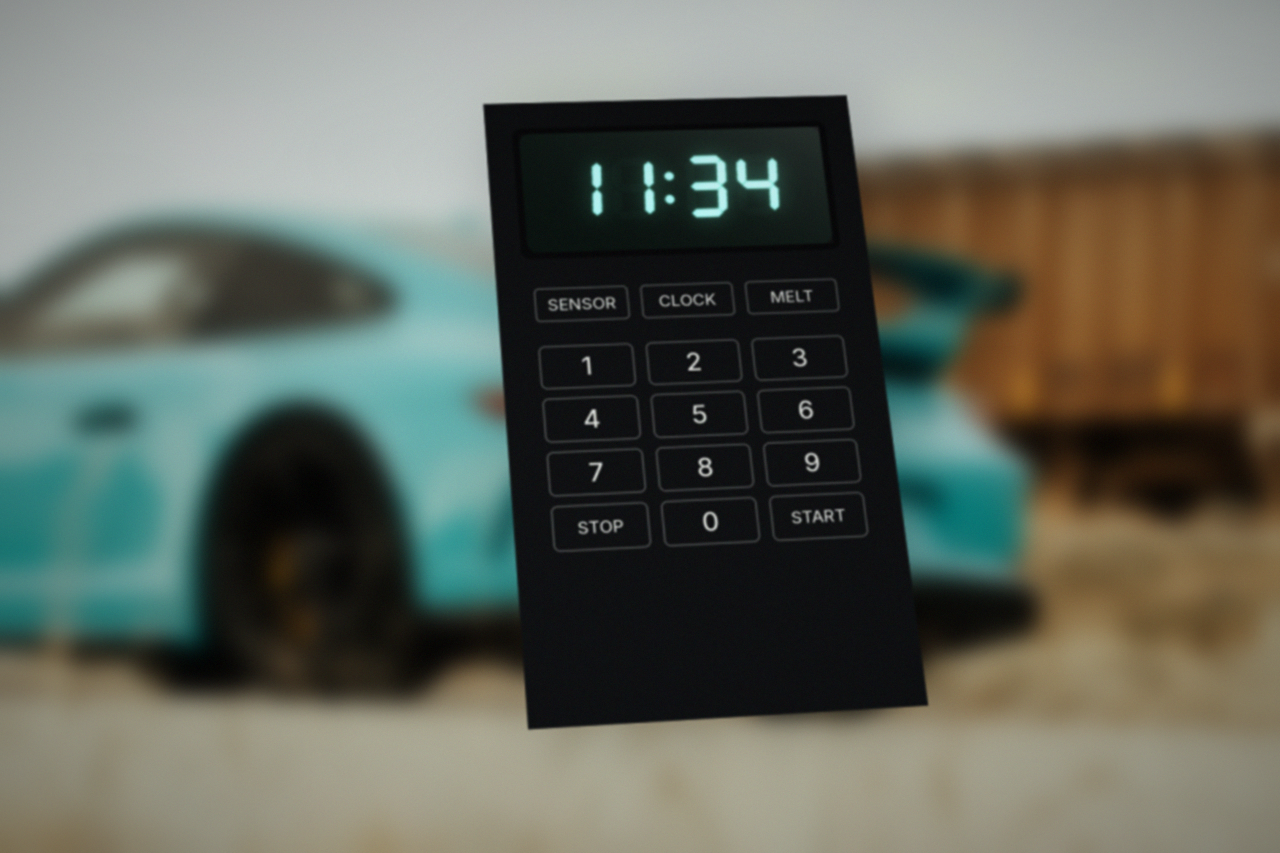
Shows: h=11 m=34
